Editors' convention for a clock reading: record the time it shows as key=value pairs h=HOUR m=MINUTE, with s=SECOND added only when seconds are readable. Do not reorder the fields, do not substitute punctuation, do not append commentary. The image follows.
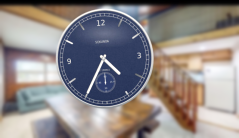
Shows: h=4 m=35
